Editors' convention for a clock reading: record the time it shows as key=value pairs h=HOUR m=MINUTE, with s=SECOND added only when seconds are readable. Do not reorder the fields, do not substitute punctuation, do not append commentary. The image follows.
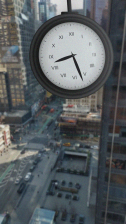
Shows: h=8 m=27
